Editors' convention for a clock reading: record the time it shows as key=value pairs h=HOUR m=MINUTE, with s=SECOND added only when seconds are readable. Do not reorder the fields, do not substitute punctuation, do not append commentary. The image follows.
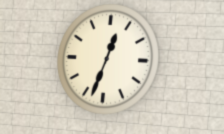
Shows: h=12 m=33
